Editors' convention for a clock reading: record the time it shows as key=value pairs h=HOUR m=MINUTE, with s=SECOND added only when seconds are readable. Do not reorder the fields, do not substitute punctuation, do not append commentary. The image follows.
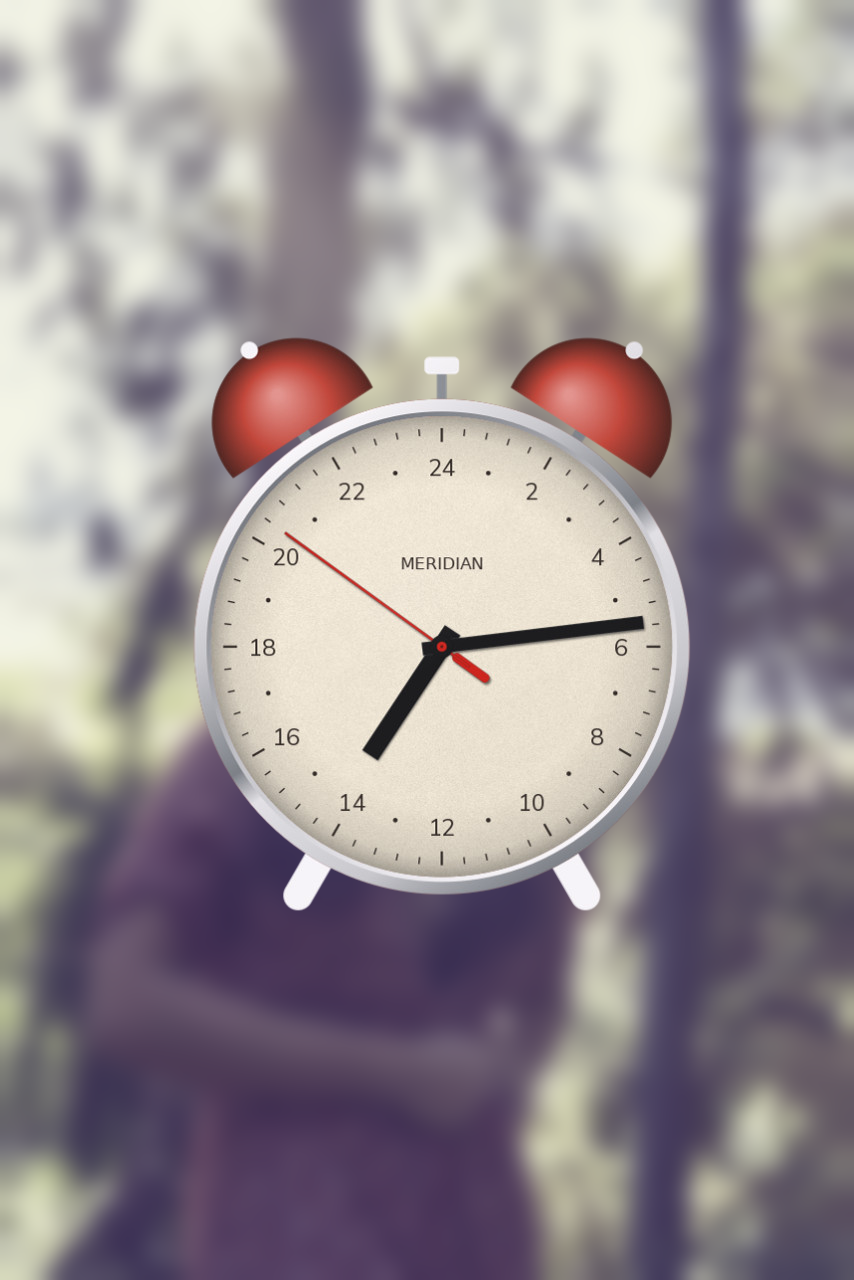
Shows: h=14 m=13 s=51
